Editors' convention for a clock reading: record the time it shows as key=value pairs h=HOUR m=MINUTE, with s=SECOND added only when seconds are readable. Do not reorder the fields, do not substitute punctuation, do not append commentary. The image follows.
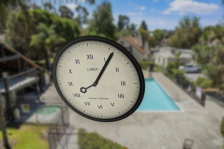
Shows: h=8 m=6
